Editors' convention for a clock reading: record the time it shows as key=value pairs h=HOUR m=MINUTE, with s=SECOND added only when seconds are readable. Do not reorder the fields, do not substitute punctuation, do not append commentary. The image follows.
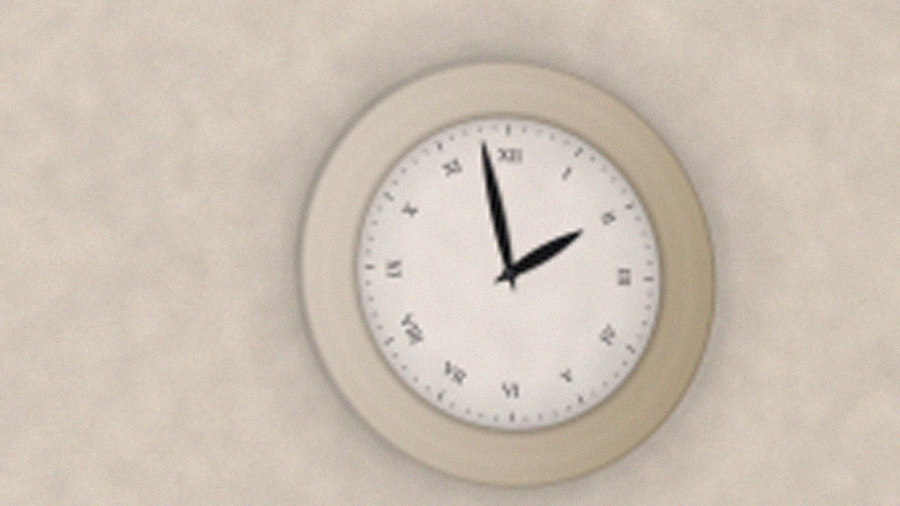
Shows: h=1 m=58
